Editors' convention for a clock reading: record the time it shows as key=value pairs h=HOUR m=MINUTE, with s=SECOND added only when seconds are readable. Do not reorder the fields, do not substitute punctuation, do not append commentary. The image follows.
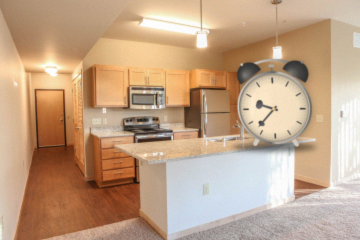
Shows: h=9 m=37
